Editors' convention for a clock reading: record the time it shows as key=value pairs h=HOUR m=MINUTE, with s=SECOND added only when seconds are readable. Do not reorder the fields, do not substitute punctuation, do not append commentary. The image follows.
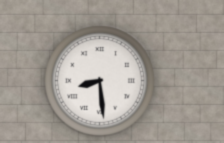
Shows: h=8 m=29
